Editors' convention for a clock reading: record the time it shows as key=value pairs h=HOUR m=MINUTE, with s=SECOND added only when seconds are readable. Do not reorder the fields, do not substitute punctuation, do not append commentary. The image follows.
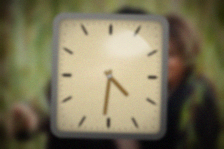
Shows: h=4 m=31
